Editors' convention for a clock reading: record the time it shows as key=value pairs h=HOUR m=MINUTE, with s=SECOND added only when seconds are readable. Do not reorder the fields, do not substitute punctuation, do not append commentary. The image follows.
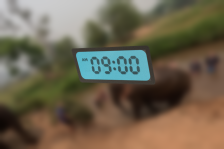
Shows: h=9 m=0
